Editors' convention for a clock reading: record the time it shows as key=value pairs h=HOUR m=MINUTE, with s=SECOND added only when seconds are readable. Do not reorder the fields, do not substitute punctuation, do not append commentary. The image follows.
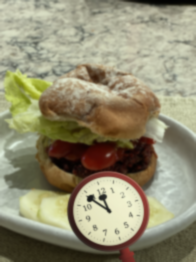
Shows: h=11 m=54
